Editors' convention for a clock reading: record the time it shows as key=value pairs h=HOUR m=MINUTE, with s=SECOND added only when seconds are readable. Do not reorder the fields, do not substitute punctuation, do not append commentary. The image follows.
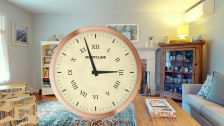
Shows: h=2 m=57
